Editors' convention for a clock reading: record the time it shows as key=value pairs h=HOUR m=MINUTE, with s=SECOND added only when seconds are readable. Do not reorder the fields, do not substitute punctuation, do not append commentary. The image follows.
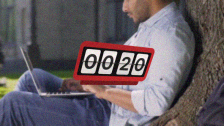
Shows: h=0 m=20
